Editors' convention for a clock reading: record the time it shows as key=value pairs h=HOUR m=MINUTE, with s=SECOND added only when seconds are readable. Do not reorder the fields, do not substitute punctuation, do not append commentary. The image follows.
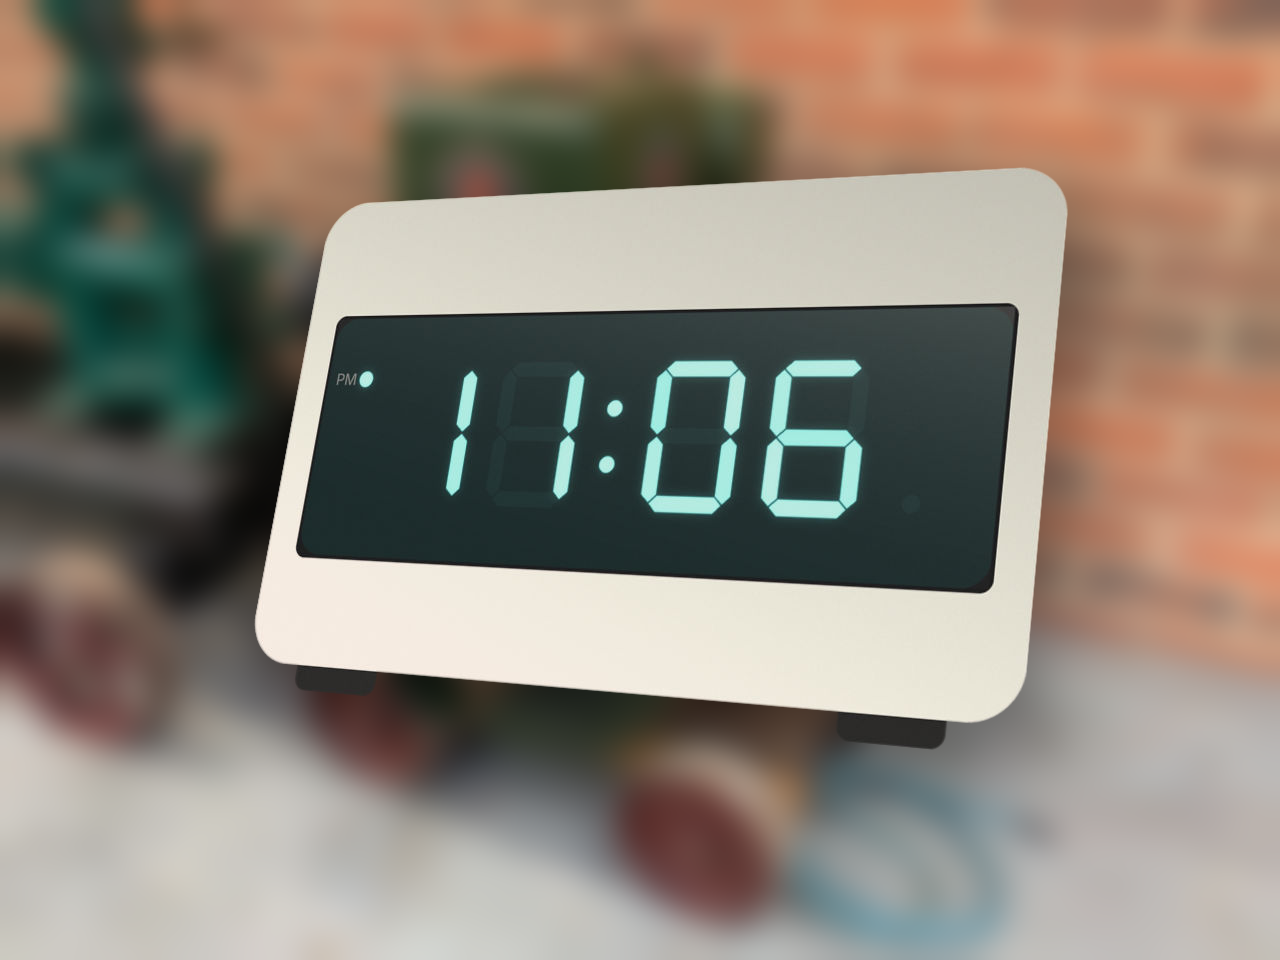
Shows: h=11 m=6
